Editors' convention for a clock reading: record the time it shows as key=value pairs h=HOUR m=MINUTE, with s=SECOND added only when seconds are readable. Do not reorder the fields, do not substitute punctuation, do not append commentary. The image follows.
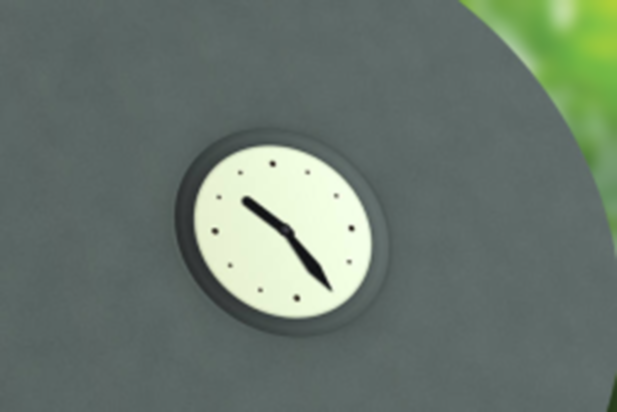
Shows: h=10 m=25
